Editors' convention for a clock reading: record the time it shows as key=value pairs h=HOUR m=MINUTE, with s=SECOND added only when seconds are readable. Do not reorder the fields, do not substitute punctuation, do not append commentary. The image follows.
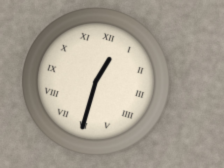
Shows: h=12 m=30
